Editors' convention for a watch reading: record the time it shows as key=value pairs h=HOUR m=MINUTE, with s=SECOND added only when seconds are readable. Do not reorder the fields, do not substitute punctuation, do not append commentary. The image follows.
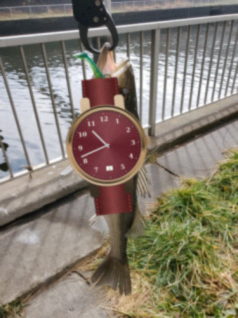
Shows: h=10 m=42
